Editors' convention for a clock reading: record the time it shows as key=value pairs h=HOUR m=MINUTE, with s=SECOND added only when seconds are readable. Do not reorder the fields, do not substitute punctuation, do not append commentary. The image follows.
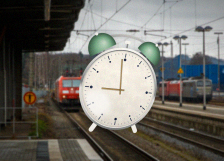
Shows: h=8 m=59
